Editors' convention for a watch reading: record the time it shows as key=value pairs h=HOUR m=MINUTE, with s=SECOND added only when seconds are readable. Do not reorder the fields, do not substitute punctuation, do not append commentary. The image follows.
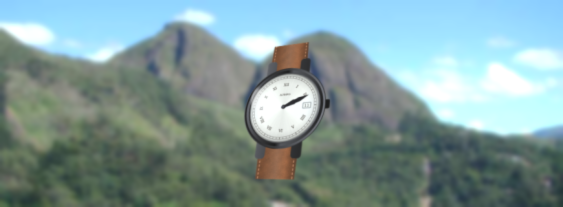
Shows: h=2 m=11
